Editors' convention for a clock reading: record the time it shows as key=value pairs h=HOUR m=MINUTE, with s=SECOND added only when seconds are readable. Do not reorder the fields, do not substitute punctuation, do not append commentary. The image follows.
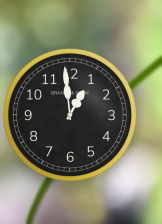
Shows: h=12 m=59
